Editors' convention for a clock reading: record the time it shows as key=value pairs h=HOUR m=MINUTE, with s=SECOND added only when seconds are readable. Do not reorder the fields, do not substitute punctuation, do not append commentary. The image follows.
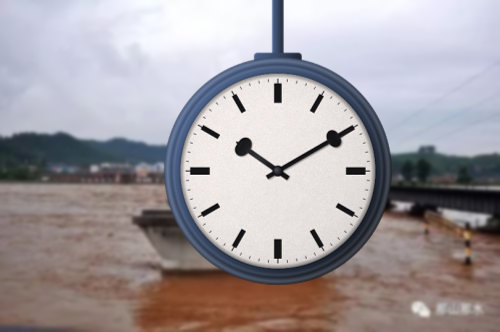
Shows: h=10 m=10
